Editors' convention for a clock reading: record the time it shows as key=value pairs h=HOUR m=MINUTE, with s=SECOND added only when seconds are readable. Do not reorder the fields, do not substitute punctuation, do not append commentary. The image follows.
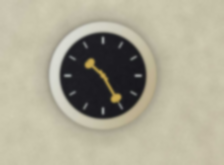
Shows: h=10 m=25
